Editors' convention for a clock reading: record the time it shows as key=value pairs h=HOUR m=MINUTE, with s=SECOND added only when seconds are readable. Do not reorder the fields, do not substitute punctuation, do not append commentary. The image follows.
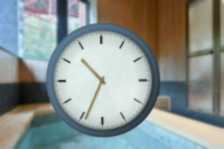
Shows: h=10 m=34
